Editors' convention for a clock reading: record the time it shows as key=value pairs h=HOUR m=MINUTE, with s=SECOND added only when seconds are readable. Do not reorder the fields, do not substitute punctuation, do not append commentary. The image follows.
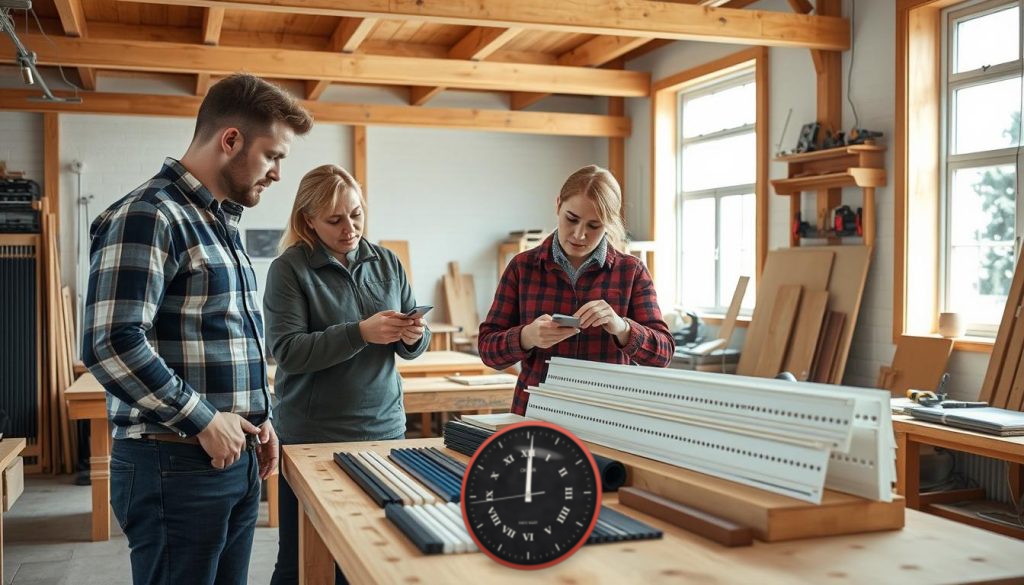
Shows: h=12 m=0 s=44
